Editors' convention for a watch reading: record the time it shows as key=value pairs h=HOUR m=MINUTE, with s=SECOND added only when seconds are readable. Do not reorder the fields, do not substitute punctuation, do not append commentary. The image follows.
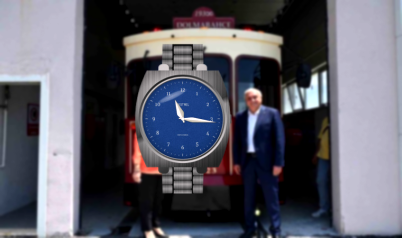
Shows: h=11 m=16
